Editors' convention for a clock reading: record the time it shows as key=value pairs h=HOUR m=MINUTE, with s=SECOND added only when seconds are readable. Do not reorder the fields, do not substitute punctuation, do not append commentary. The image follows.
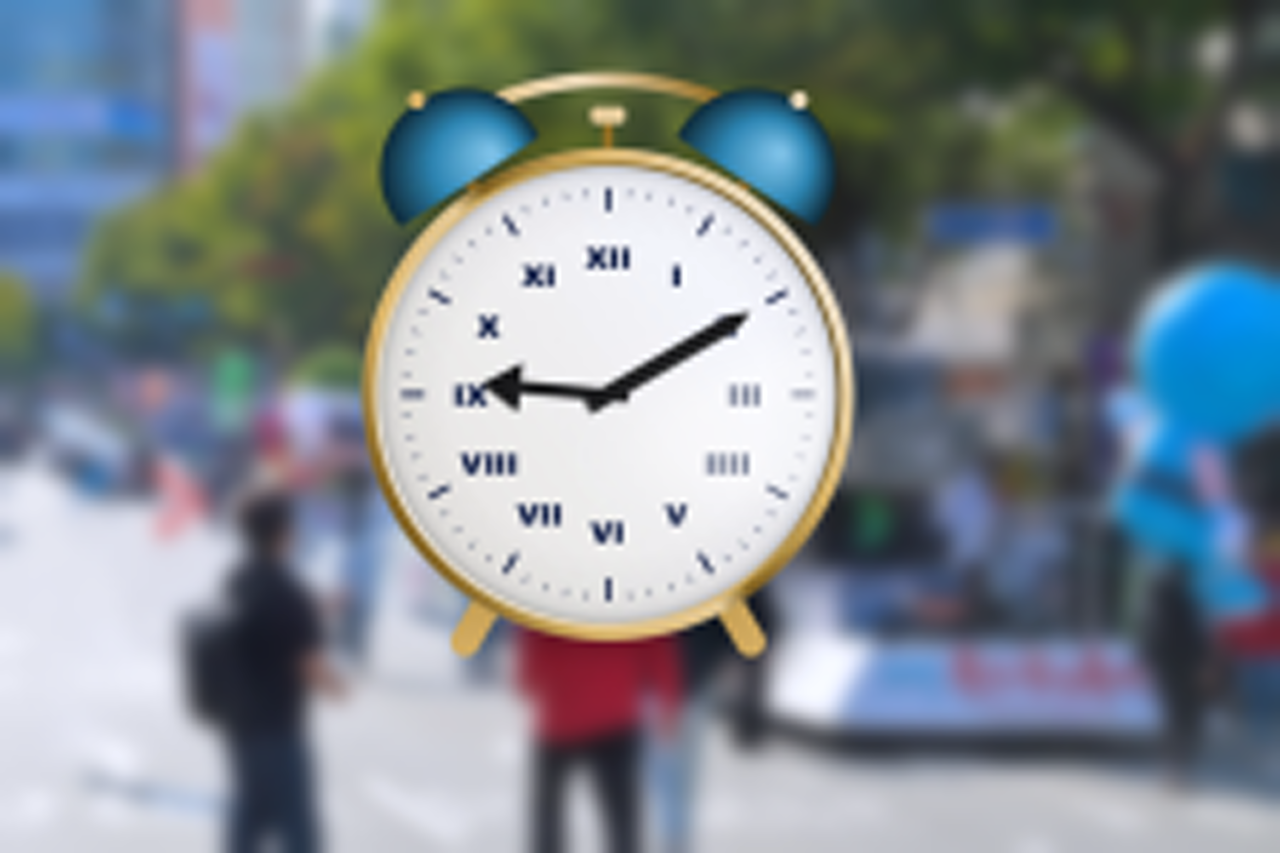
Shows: h=9 m=10
